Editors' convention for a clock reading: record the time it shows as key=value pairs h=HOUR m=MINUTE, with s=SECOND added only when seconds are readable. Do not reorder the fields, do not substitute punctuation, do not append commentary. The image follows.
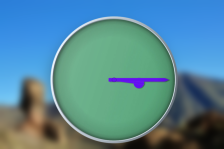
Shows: h=3 m=15
